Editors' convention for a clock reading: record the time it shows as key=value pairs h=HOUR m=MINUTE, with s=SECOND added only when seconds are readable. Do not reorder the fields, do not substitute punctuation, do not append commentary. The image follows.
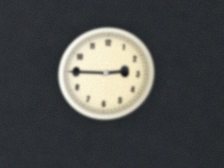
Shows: h=2 m=45
